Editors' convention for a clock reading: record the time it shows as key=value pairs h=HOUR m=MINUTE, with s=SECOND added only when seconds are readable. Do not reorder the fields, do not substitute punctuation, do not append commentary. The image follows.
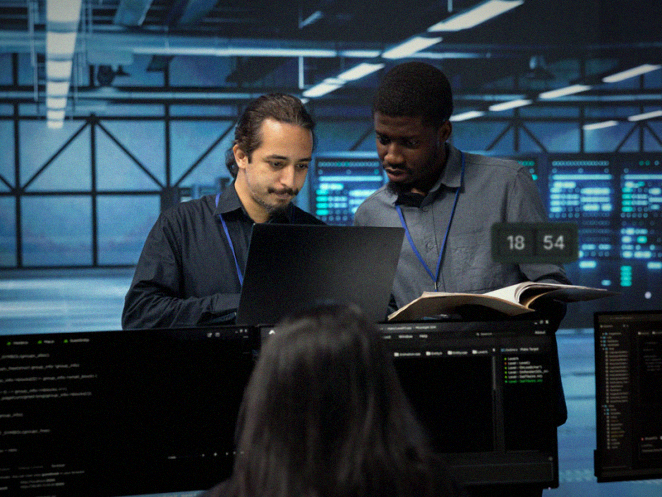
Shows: h=18 m=54
